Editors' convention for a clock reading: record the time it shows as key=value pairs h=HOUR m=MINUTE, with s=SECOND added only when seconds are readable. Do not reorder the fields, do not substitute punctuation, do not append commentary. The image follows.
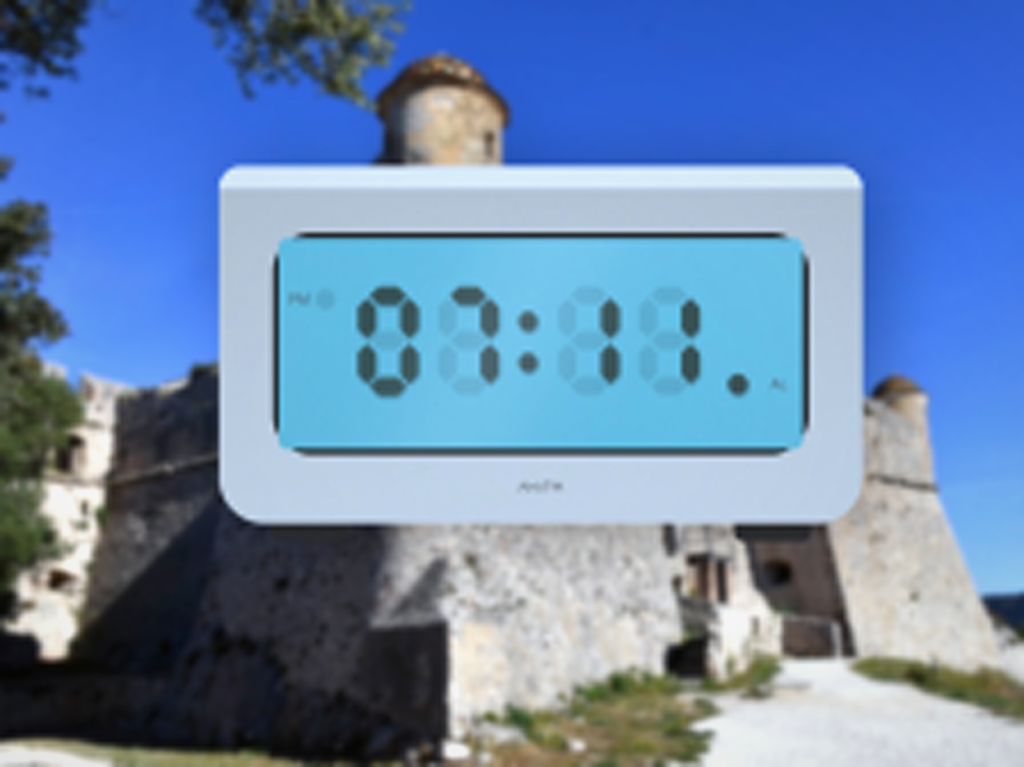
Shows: h=7 m=11
